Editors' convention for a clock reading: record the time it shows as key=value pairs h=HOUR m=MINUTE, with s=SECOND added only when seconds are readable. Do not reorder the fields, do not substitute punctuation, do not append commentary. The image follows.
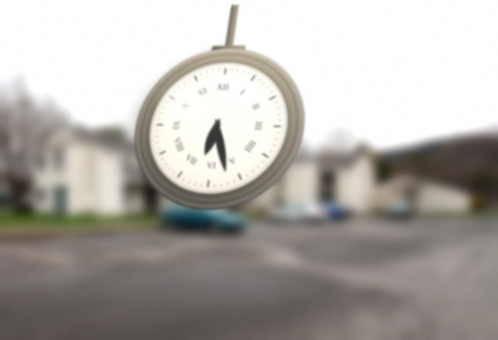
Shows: h=6 m=27
